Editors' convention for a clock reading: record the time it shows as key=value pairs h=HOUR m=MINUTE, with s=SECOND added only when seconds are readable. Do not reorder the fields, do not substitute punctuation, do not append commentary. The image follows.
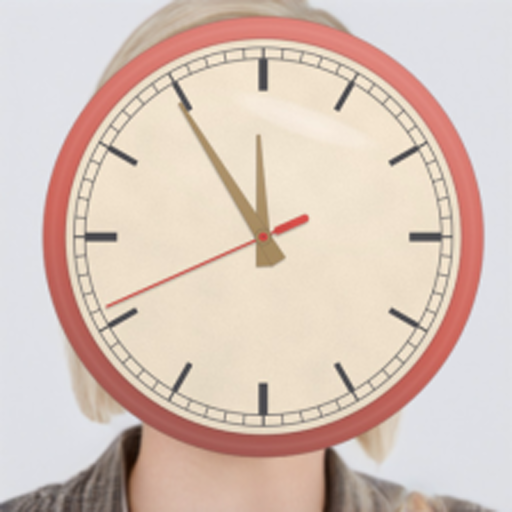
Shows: h=11 m=54 s=41
